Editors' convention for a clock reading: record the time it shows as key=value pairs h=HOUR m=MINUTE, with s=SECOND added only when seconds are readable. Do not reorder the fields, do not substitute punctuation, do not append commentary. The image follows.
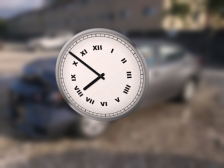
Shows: h=7 m=52
